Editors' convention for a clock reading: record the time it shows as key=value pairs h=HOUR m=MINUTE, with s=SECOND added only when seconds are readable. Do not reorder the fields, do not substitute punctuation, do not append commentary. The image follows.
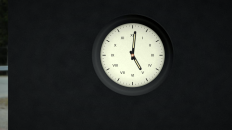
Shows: h=5 m=1
